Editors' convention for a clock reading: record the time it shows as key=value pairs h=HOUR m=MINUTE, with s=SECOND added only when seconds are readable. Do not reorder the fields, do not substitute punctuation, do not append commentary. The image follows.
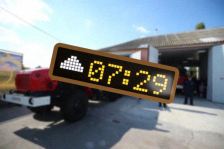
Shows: h=7 m=29
